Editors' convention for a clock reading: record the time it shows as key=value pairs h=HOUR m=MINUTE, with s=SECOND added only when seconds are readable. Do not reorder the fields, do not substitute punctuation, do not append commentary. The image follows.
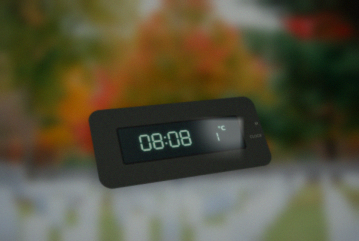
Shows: h=8 m=8
